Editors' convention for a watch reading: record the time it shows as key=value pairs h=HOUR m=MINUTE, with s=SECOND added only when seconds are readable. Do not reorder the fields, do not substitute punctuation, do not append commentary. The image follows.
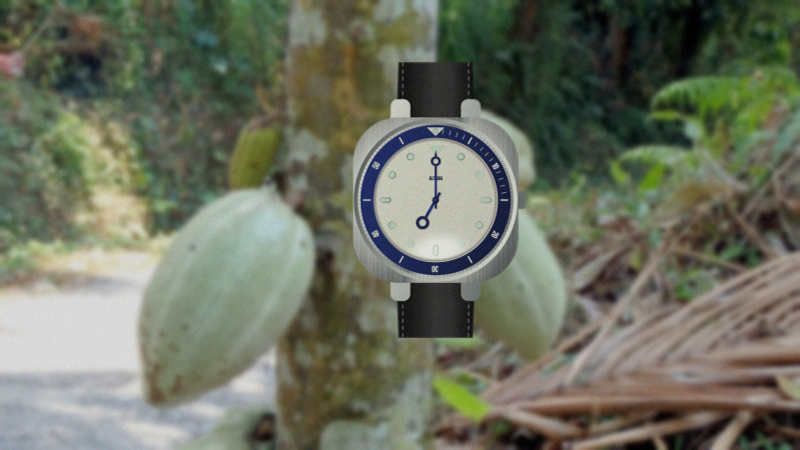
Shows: h=7 m=0
